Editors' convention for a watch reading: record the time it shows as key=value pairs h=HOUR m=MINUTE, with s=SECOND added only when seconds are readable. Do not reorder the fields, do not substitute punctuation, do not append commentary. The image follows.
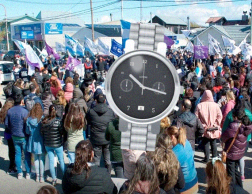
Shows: h=10 m=17
